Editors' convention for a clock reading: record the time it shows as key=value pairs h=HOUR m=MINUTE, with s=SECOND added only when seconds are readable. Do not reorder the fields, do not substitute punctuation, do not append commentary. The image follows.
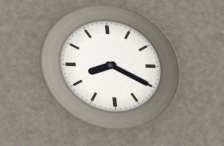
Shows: h=8 m=20
